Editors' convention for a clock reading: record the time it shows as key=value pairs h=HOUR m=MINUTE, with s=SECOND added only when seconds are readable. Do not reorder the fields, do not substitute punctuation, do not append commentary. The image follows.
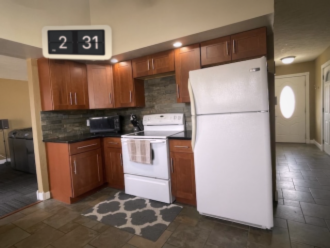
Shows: h=2 m=31
